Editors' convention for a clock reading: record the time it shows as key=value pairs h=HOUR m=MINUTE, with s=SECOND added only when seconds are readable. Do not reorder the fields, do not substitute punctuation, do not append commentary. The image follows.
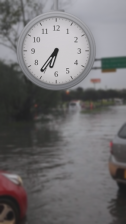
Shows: h=6 m=36
